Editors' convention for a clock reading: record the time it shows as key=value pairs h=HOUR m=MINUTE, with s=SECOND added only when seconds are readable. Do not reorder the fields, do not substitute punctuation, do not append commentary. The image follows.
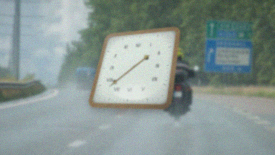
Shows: h=1 m=38
